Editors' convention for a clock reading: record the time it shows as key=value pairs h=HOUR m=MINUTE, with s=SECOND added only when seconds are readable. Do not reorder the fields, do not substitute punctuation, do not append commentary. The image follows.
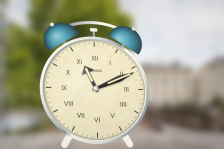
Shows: h=11 m=11
